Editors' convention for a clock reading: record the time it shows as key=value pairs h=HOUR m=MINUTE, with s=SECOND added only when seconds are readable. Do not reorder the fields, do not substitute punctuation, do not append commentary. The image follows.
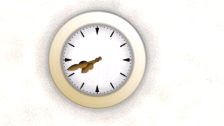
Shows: h=7 m=42
